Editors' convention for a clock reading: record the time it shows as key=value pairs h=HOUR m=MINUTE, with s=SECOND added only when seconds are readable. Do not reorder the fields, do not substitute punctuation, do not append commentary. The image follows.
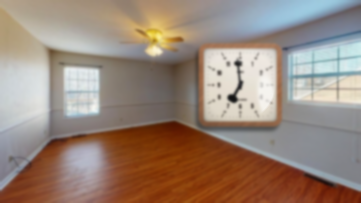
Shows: h=6 m=59
